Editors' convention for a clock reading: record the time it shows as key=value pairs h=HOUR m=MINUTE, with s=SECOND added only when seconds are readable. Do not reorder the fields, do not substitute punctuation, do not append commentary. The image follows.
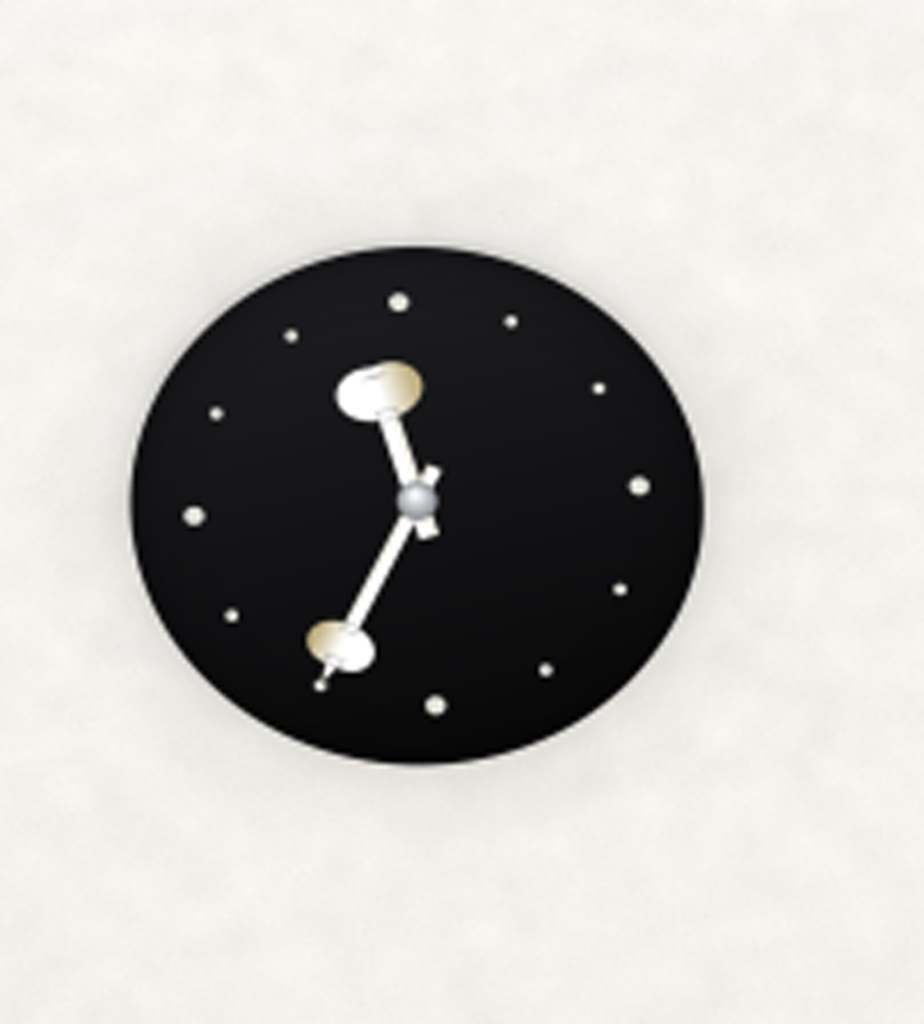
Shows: h=11 m=35
